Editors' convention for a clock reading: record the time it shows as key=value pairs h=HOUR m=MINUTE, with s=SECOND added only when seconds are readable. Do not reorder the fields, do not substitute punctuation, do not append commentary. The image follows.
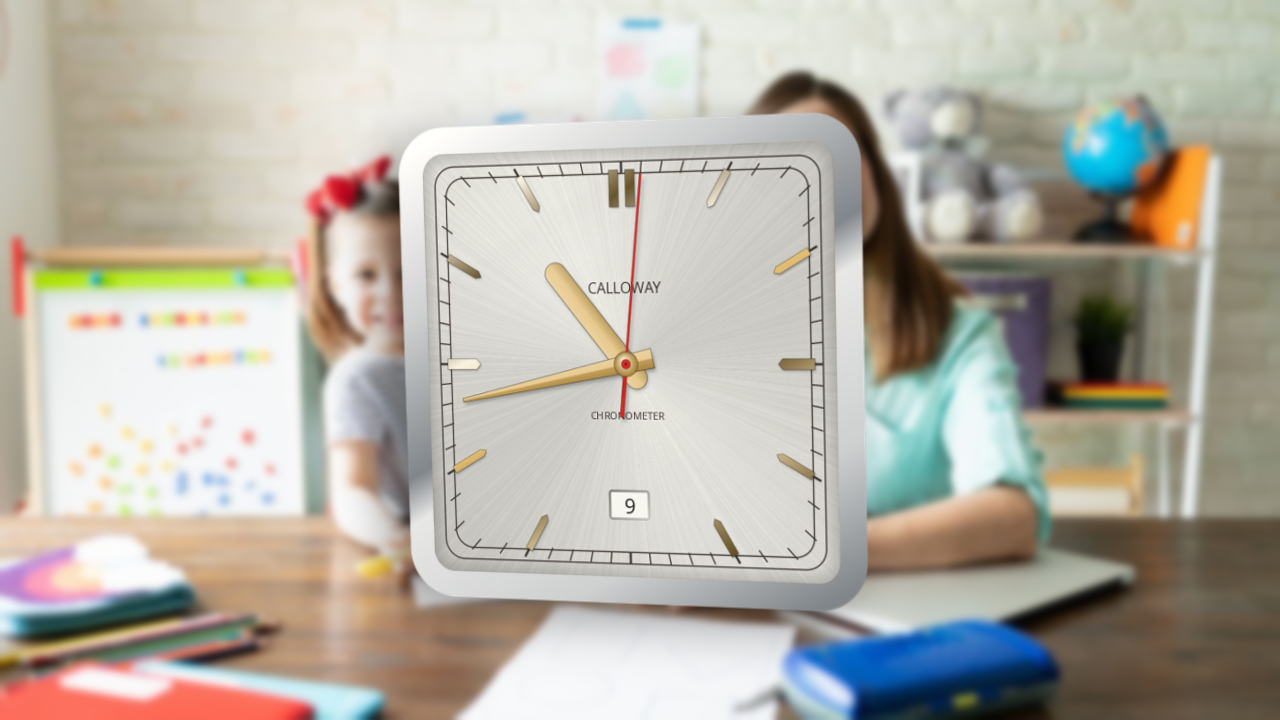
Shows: h=10 m=43 s=1
